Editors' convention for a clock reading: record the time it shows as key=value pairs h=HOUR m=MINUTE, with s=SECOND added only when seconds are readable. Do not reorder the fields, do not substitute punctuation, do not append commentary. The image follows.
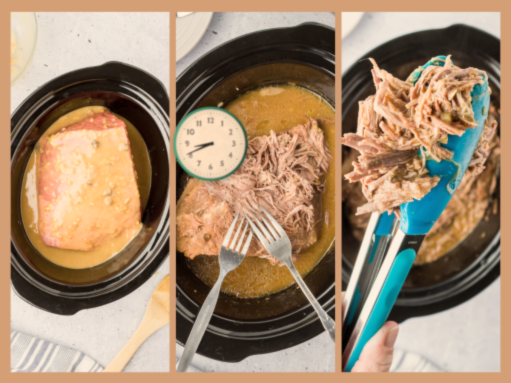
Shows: h=8 m=41
